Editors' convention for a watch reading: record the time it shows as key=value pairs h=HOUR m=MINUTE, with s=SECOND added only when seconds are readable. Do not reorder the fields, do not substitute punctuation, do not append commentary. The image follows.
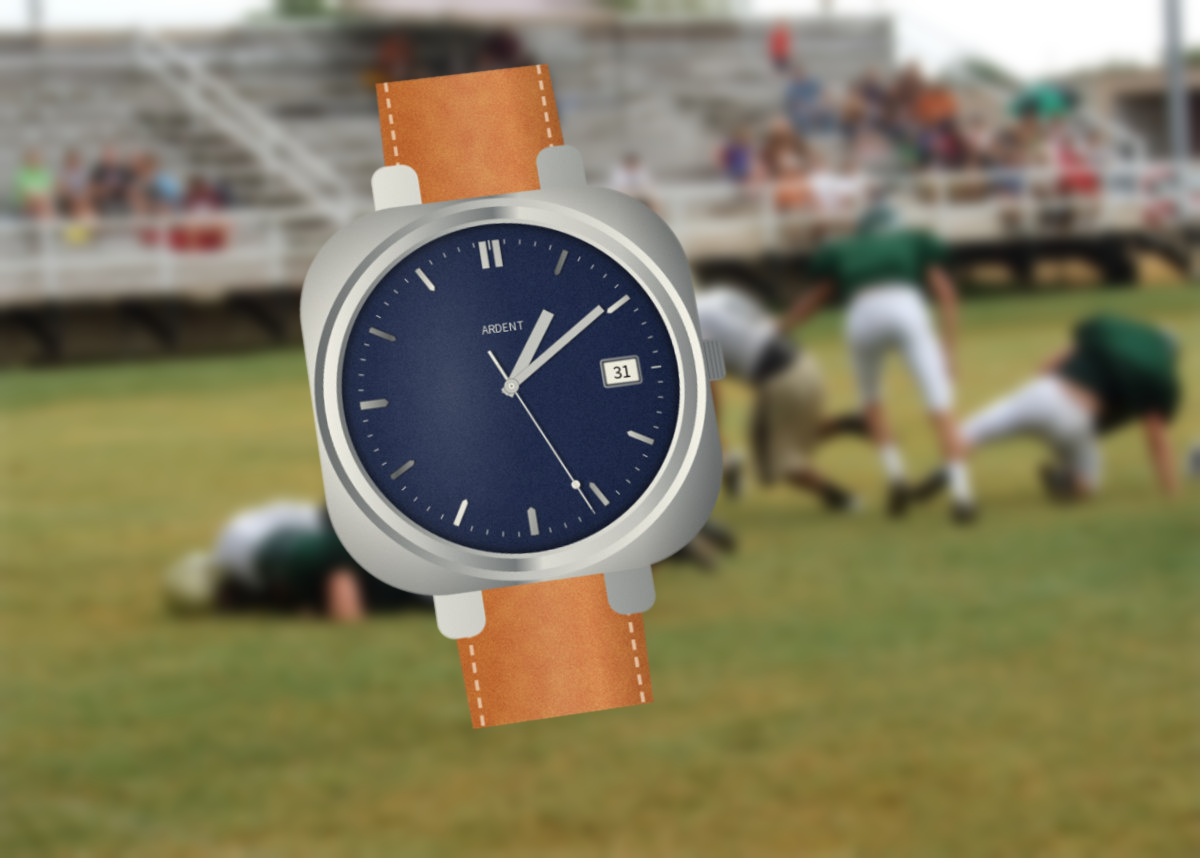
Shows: h=1 m=9 s=26
